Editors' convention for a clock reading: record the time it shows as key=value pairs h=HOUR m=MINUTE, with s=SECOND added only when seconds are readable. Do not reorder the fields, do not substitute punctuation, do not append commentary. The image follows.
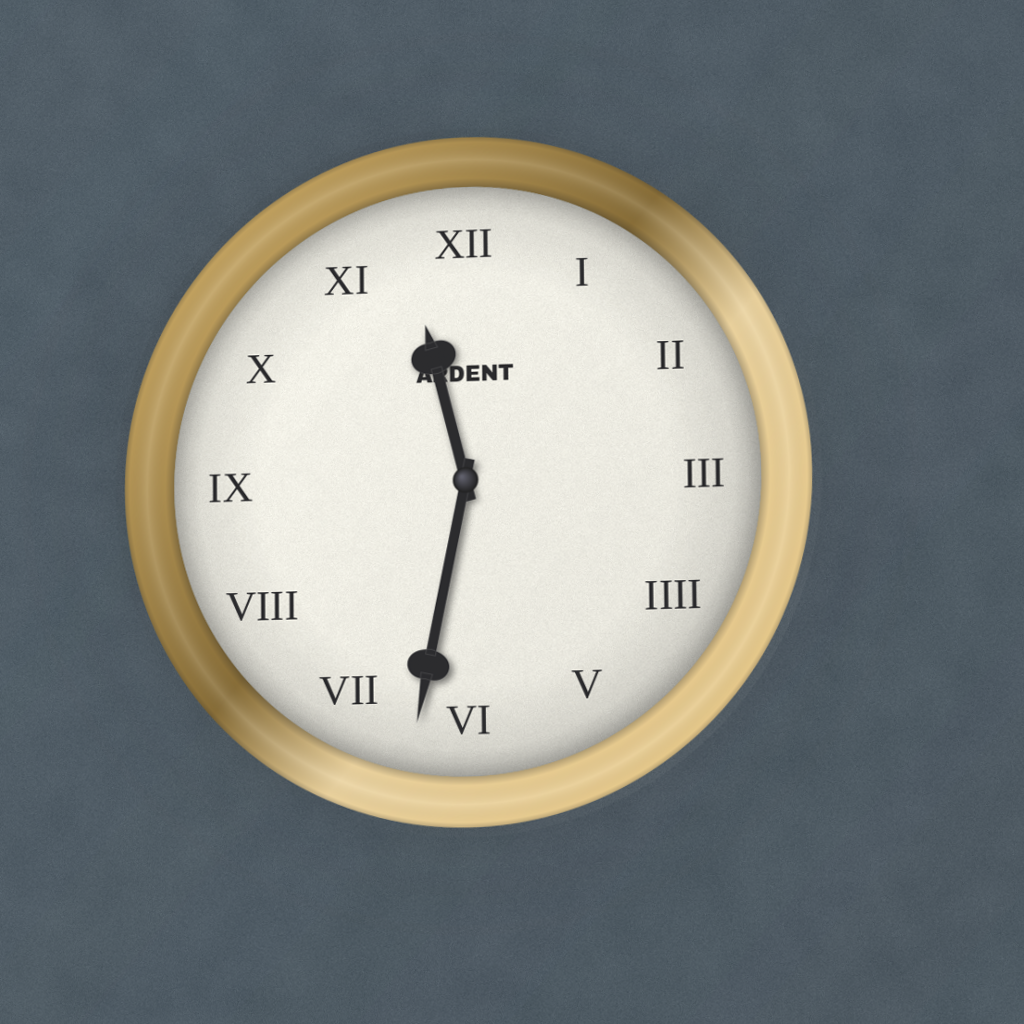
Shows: h=11 m=32
